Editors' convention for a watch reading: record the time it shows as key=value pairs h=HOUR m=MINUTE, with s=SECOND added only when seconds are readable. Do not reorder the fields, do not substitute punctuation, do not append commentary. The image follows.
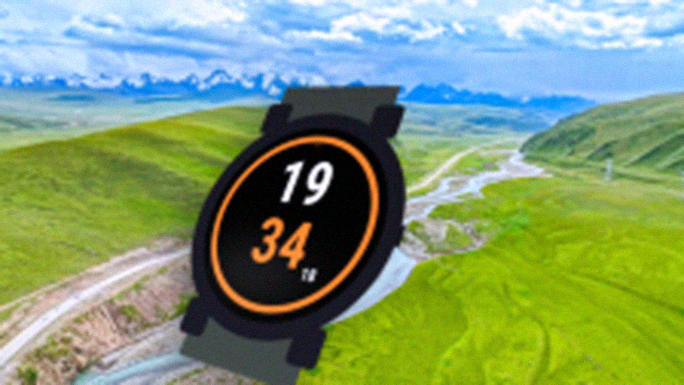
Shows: h=19 m=34
